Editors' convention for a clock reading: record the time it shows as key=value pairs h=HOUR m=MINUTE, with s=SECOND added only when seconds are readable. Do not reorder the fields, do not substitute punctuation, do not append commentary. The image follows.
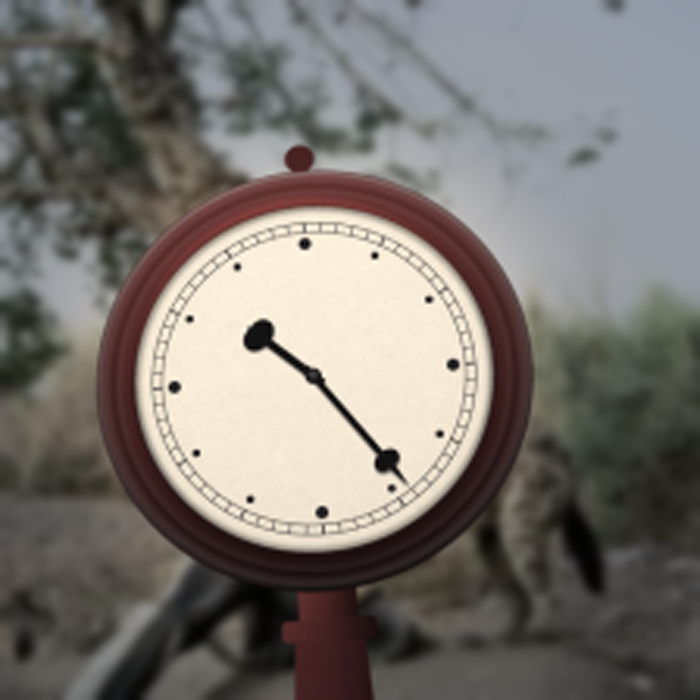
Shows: h=10 m=24
